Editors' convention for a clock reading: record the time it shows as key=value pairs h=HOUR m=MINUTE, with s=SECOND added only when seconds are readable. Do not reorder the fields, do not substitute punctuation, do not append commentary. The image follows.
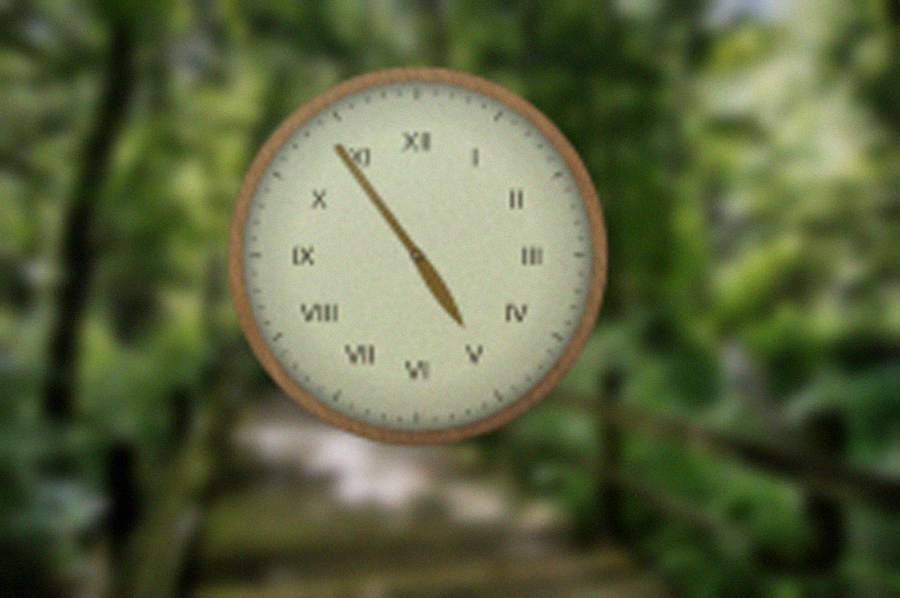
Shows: h=4 m=54
